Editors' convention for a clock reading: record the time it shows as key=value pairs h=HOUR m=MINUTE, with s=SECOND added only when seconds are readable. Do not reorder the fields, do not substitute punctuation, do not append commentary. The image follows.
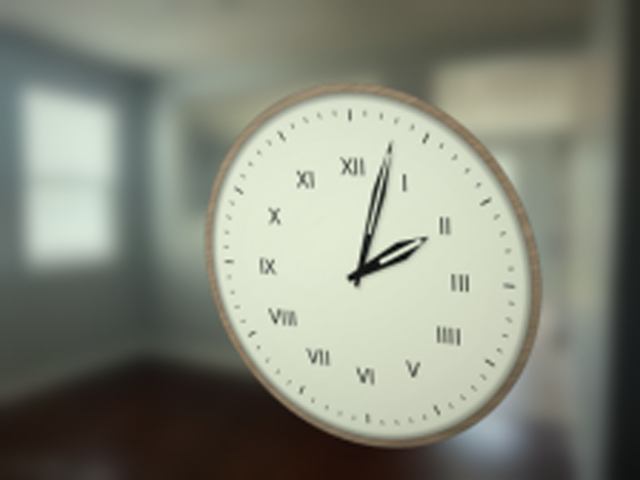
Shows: h=2 m=3
